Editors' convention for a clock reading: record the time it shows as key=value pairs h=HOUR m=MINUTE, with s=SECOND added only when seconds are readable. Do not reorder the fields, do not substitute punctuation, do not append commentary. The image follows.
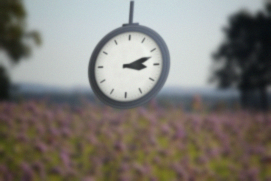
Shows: h=3 m=12
